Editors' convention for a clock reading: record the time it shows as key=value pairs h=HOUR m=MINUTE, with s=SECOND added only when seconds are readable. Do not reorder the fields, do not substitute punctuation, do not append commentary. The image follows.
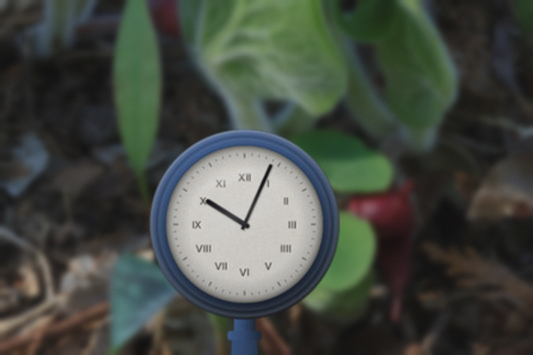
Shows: h=10 m=4
